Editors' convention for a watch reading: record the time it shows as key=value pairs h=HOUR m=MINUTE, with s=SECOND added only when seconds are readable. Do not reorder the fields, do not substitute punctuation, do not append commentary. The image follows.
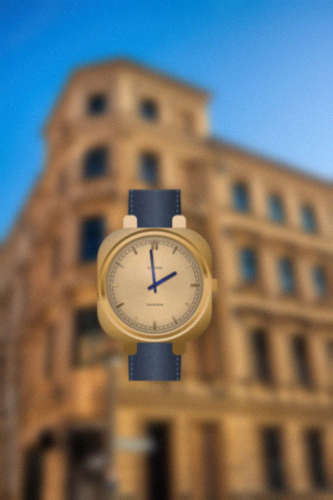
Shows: h=1 m=59
